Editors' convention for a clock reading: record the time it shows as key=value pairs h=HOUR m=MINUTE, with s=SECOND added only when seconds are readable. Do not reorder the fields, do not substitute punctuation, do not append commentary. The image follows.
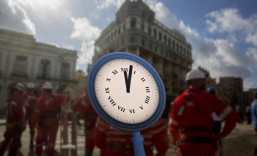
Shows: h=12 m=3
